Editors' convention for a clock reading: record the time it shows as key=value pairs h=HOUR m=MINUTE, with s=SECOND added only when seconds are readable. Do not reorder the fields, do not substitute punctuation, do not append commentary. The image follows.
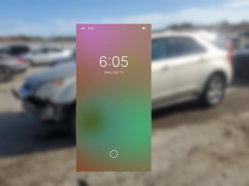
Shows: h=6 m=5
